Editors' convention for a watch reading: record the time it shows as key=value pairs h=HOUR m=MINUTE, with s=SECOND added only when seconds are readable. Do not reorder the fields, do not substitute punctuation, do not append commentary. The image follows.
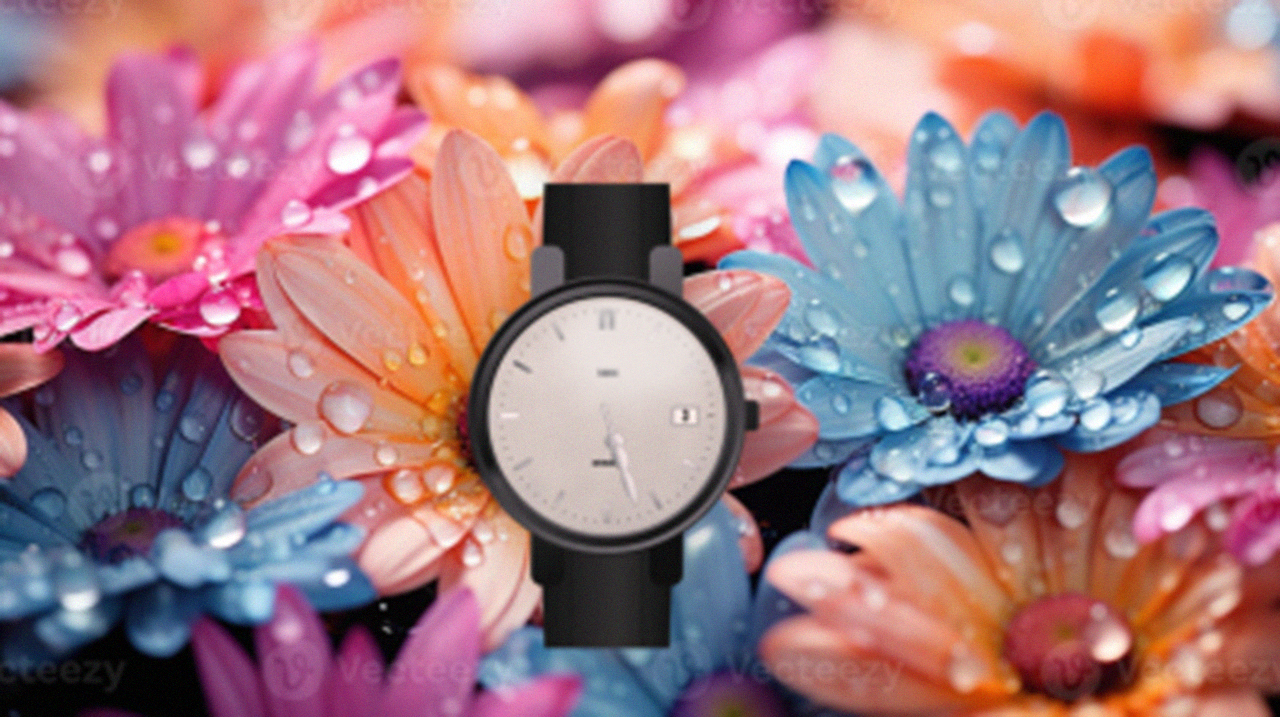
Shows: h=5 m=27
